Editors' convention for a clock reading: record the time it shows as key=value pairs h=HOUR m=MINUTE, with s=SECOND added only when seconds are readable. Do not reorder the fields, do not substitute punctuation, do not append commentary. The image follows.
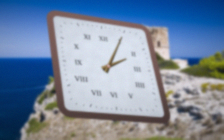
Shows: h=2 m=5
